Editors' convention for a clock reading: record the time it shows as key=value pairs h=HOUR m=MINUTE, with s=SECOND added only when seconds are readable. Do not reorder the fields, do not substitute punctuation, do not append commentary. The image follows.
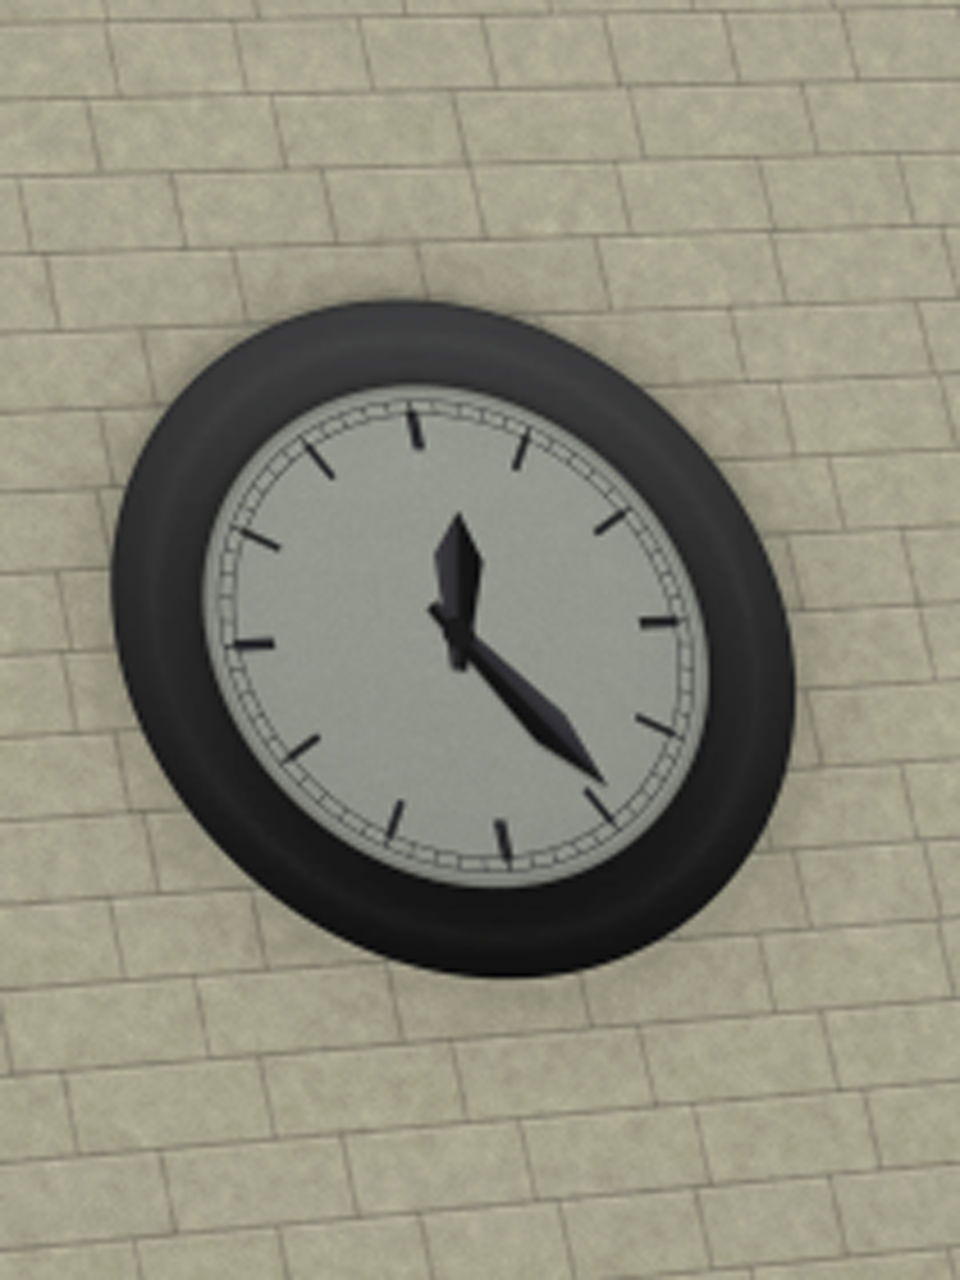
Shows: h=12 m=24
